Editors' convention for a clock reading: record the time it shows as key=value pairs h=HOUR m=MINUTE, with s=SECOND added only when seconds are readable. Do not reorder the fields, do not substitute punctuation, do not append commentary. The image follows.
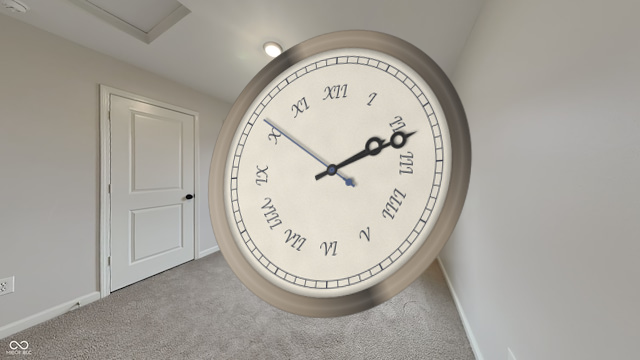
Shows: h=2 m=11 s=51
